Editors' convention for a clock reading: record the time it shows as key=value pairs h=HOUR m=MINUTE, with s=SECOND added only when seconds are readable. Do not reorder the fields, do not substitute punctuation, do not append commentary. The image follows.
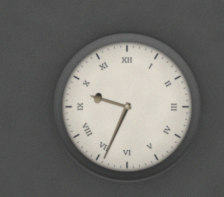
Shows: h=9 m=34
